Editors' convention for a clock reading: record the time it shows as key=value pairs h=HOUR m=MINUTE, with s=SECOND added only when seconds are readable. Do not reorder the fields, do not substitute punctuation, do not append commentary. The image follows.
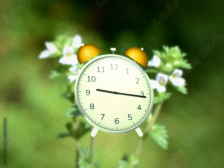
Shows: h=9 m=16
